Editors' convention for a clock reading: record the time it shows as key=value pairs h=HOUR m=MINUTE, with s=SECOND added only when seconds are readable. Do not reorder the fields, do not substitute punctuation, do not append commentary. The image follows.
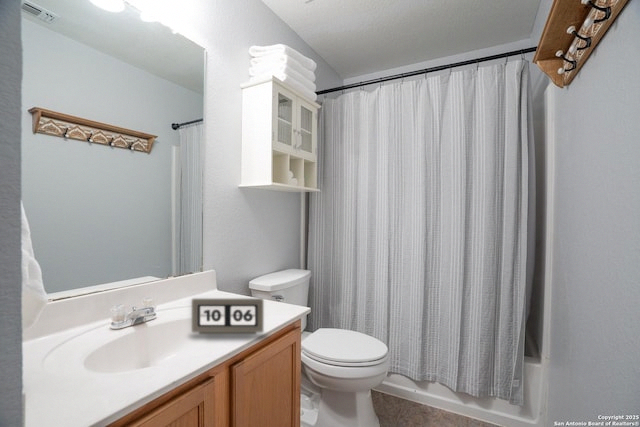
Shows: h=10 m=6
